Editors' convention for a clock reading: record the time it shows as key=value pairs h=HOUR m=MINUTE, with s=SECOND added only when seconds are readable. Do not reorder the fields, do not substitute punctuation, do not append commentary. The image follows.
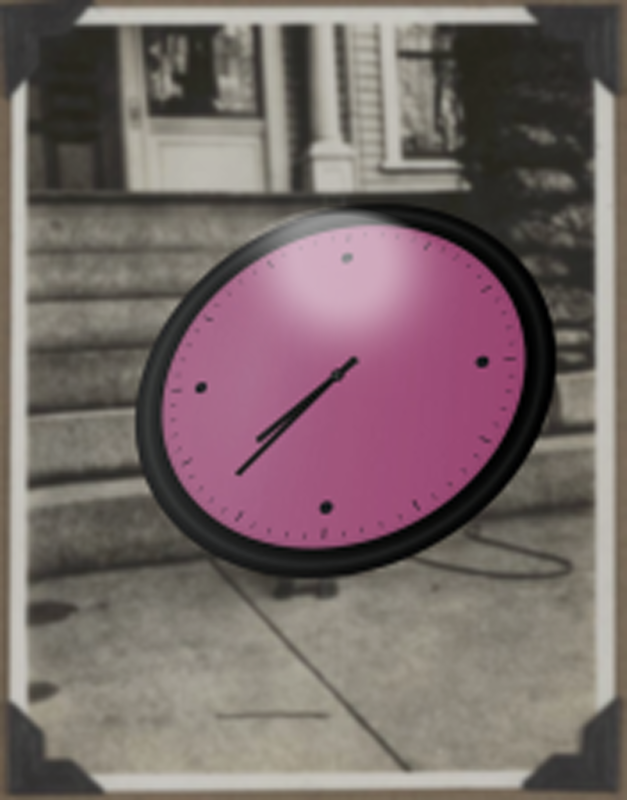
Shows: h=7 m=37
